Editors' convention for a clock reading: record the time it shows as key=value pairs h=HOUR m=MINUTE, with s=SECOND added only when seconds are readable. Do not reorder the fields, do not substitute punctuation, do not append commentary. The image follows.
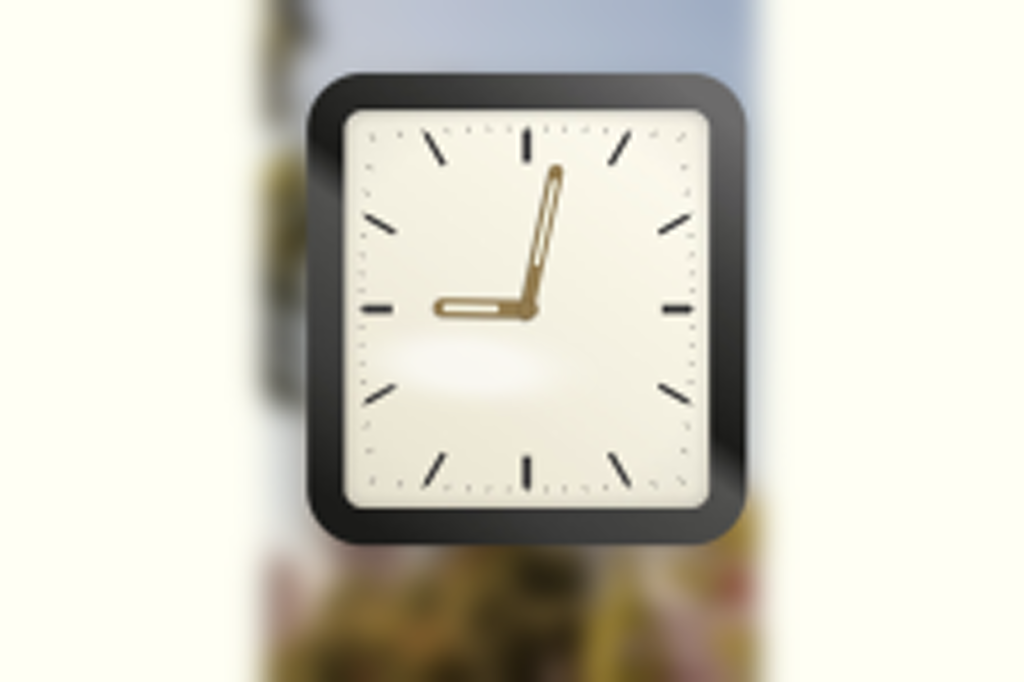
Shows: h=9 m=2
